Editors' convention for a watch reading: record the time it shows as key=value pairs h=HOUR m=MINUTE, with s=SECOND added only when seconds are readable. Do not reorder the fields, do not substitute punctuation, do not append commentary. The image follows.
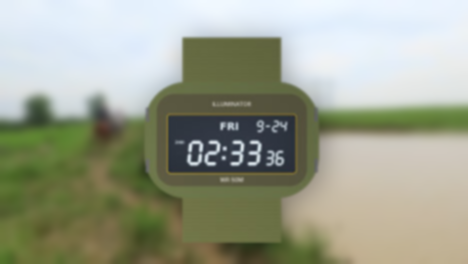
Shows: h=2 m=33 s=36
